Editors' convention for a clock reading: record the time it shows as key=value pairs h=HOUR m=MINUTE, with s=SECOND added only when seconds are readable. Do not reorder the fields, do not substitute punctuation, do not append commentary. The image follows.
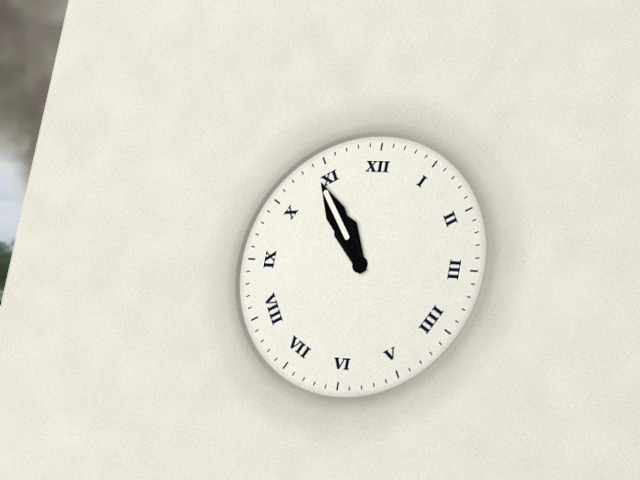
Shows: h=10 m=54
